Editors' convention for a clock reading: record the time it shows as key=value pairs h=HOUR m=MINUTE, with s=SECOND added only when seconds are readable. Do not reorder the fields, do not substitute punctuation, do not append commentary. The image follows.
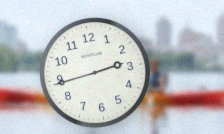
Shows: h=2 m=44
